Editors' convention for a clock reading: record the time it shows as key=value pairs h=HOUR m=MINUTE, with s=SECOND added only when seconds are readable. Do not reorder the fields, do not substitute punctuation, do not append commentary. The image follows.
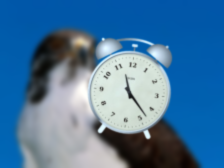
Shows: h=11 m=23
